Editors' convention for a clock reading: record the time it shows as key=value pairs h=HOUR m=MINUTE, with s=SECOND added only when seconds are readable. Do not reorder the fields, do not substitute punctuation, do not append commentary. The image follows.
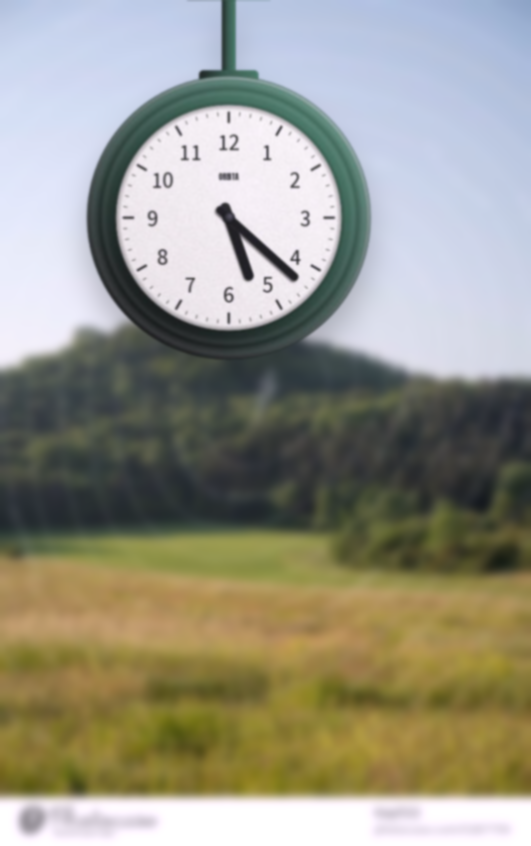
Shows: h=5 m=22
